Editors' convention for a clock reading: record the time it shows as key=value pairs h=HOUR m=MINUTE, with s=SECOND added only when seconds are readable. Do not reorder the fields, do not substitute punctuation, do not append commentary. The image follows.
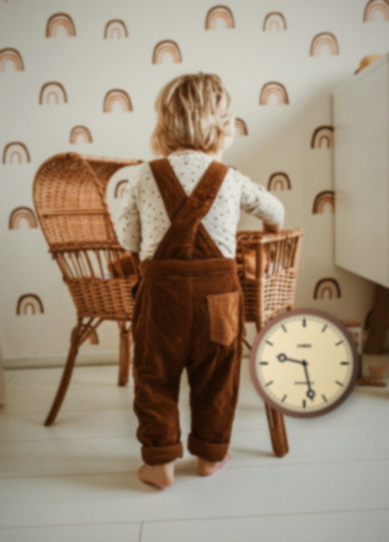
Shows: h=9 m=28
